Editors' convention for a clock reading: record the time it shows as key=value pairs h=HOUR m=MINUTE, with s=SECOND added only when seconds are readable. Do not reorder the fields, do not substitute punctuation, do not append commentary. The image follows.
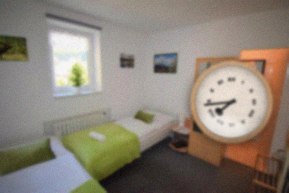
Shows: h=7 m=44
